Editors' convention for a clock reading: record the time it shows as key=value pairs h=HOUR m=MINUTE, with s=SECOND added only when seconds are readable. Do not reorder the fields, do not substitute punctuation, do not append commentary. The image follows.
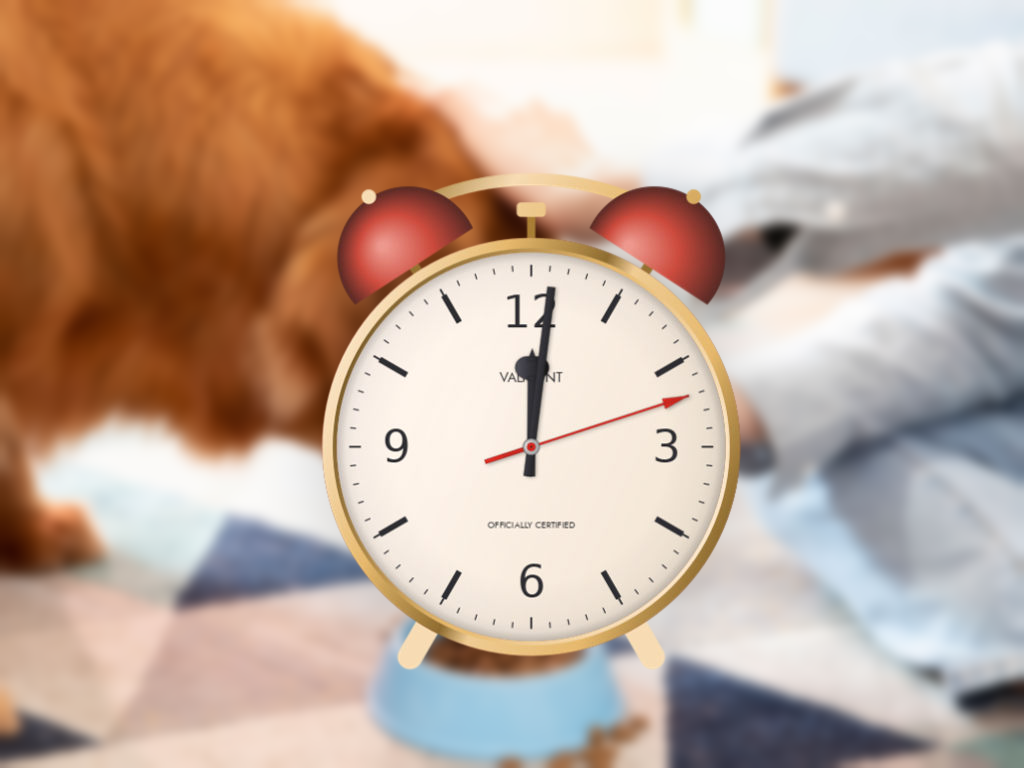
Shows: h=12 m=1 s=12
